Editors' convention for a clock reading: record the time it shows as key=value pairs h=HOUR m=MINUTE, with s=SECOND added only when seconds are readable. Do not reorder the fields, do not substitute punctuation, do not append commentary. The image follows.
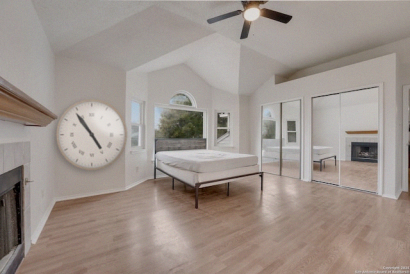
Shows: h=4 m=54
